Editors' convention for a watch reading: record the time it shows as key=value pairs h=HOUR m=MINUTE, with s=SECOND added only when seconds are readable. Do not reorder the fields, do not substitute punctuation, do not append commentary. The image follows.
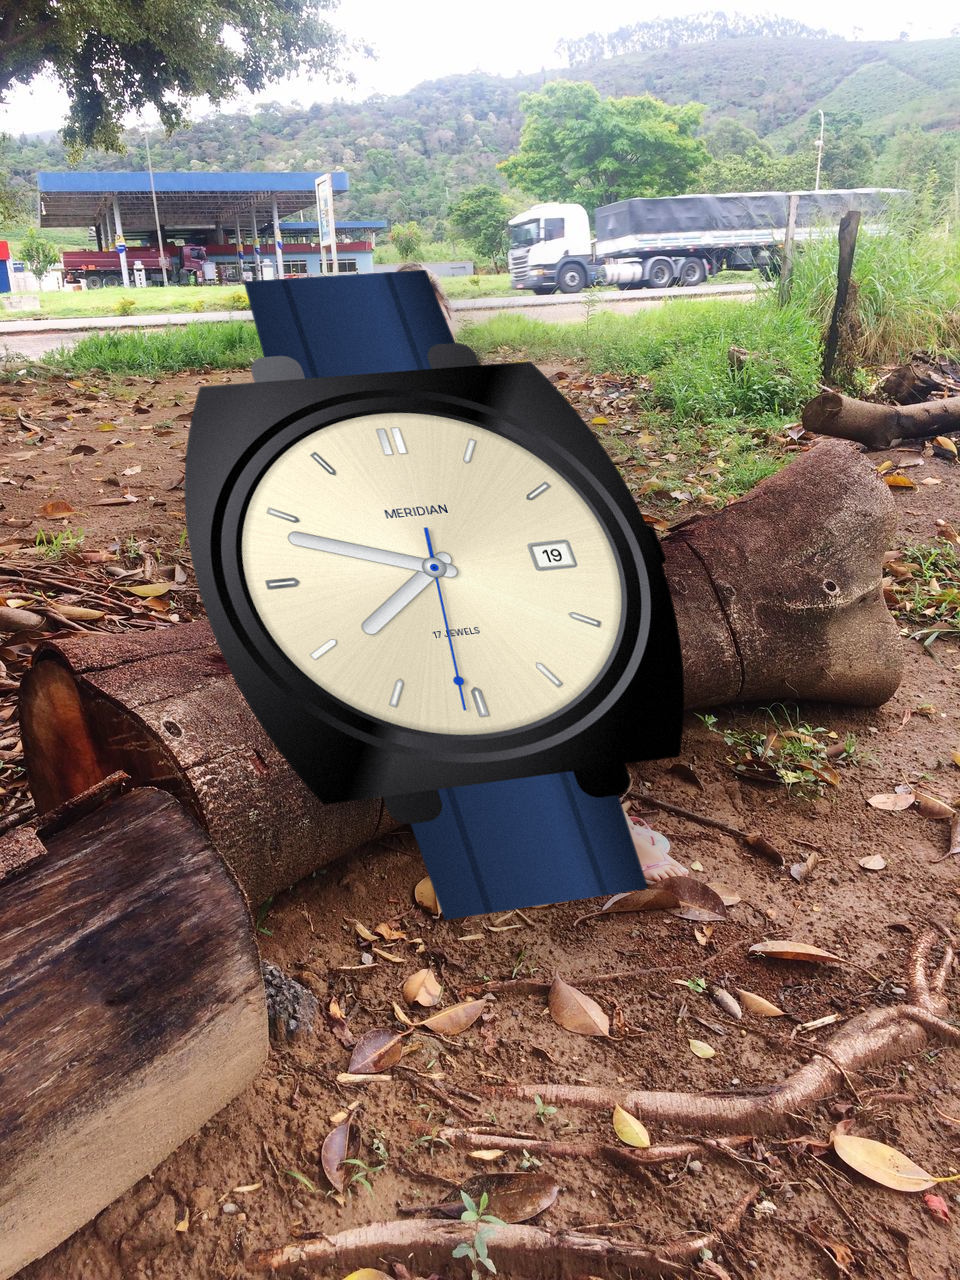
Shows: h=7 m=48 s=31
